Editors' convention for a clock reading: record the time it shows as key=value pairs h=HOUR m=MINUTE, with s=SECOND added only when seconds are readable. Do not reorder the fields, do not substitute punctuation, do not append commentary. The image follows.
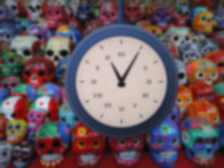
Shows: h=11 m=5
